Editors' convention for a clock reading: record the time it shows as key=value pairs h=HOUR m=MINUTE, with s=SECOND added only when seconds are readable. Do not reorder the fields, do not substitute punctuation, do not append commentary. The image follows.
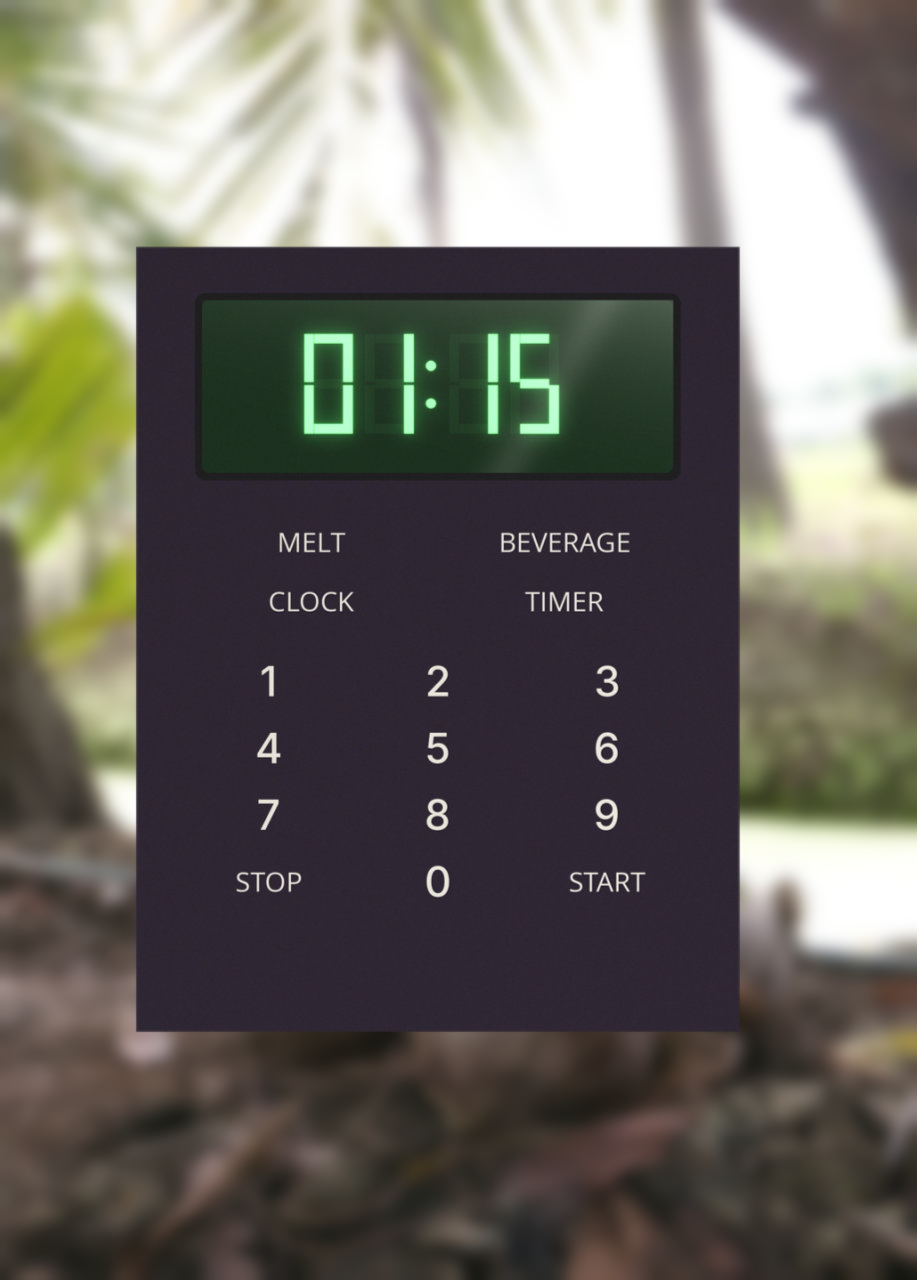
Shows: h=1 m=15
